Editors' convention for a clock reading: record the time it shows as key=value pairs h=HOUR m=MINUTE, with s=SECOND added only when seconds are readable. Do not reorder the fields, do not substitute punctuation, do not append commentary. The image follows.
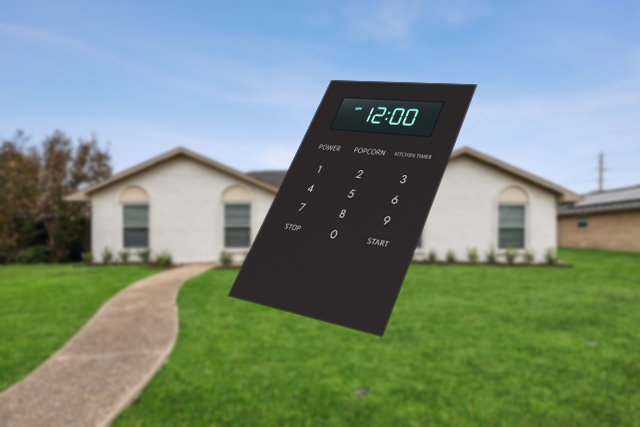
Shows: h=12 m=0
